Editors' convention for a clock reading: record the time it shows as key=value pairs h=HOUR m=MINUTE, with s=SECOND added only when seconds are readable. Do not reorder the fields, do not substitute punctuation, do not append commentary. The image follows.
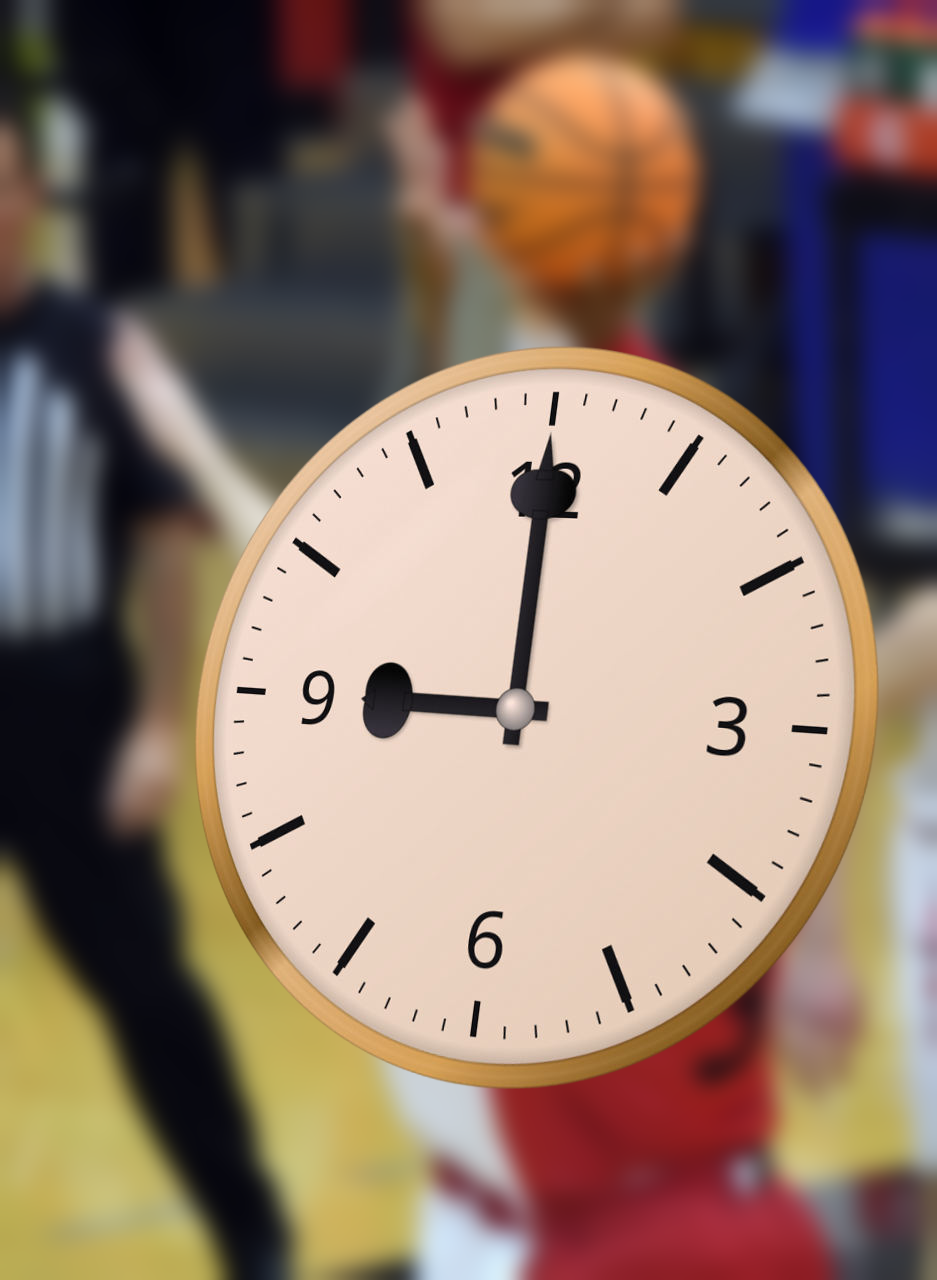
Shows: h=9 m=0
